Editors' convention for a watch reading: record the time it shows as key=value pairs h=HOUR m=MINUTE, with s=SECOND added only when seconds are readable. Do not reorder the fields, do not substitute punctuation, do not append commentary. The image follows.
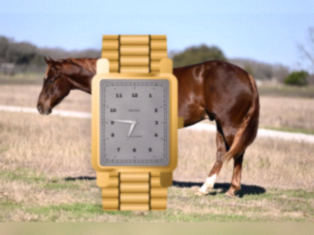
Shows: h=6 m=46
